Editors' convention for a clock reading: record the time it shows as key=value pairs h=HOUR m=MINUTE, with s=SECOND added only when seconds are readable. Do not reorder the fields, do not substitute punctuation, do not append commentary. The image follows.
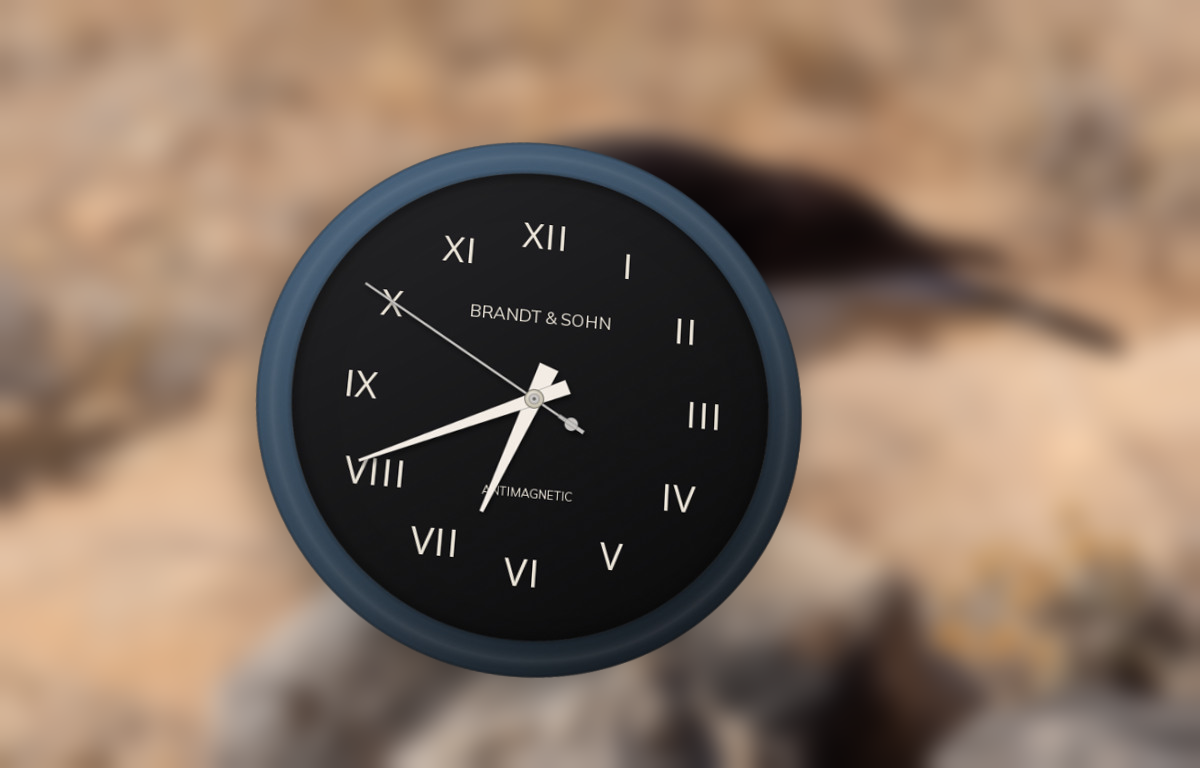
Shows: h=6 m=40 s=50
